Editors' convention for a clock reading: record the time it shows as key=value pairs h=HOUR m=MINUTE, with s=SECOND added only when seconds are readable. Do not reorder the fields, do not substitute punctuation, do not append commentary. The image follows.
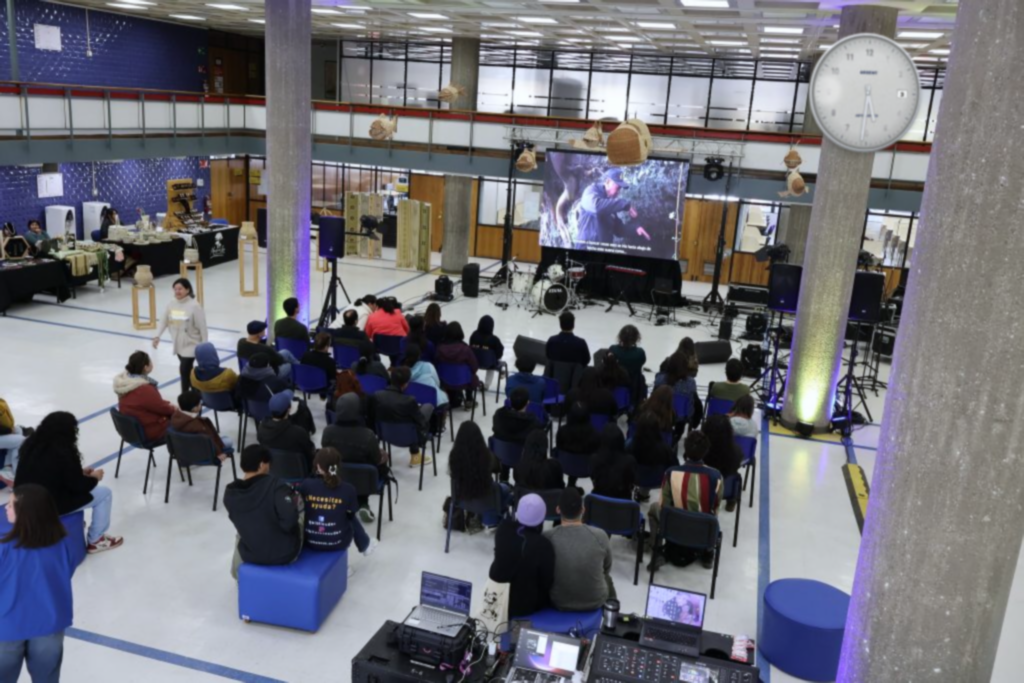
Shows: h=5 m=31
